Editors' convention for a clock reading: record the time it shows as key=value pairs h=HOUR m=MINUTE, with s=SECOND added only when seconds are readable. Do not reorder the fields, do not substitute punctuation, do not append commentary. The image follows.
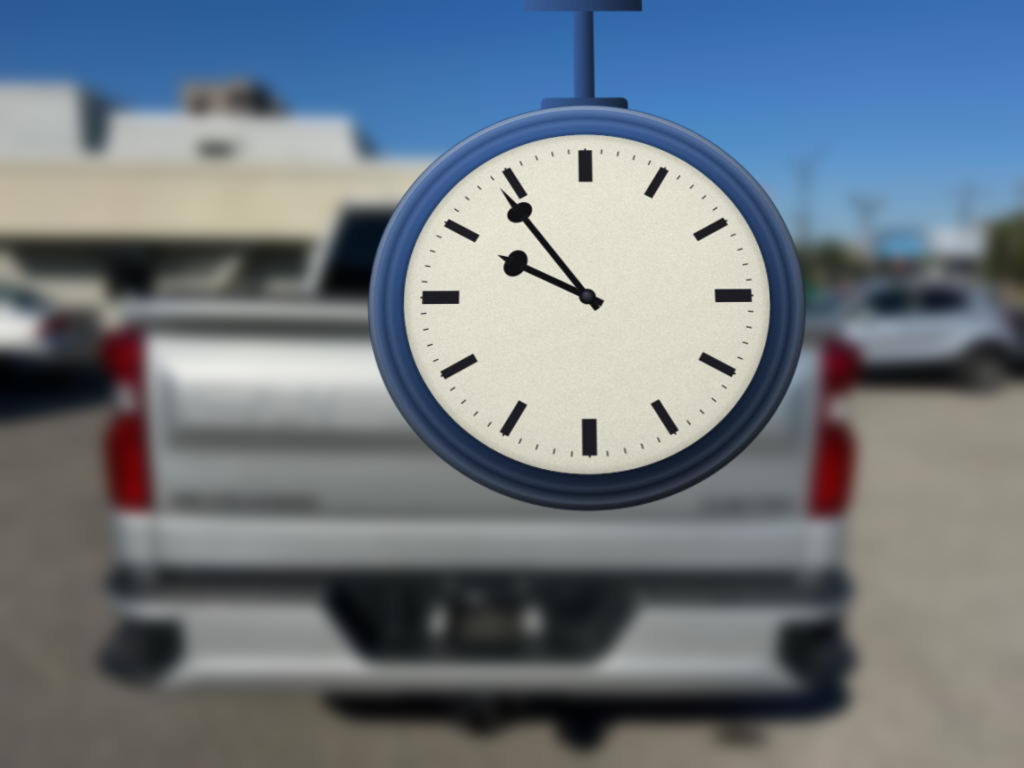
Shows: h=9 m=54
